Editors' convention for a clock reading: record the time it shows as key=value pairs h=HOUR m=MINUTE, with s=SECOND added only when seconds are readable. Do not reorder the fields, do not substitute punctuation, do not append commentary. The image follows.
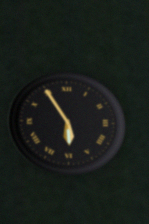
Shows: h=5 m=55
